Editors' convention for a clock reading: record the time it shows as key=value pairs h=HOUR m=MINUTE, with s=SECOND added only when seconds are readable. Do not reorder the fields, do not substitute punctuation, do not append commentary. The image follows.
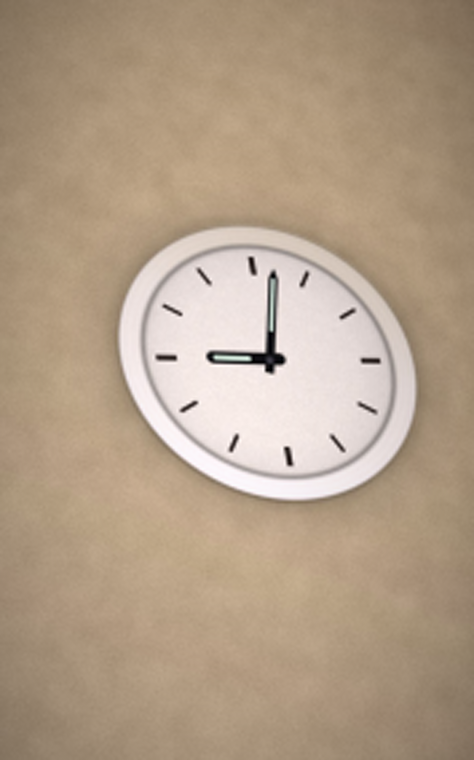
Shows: h=9 m=2
